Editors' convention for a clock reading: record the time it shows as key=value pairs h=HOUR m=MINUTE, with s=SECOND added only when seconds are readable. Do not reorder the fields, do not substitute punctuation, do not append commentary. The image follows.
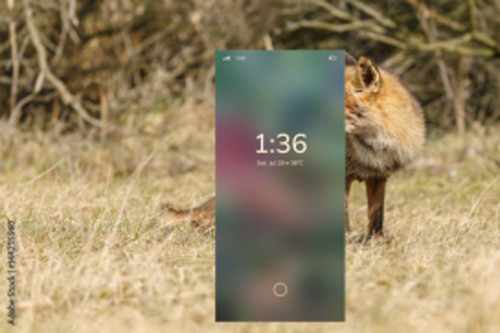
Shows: h=1 m=36
